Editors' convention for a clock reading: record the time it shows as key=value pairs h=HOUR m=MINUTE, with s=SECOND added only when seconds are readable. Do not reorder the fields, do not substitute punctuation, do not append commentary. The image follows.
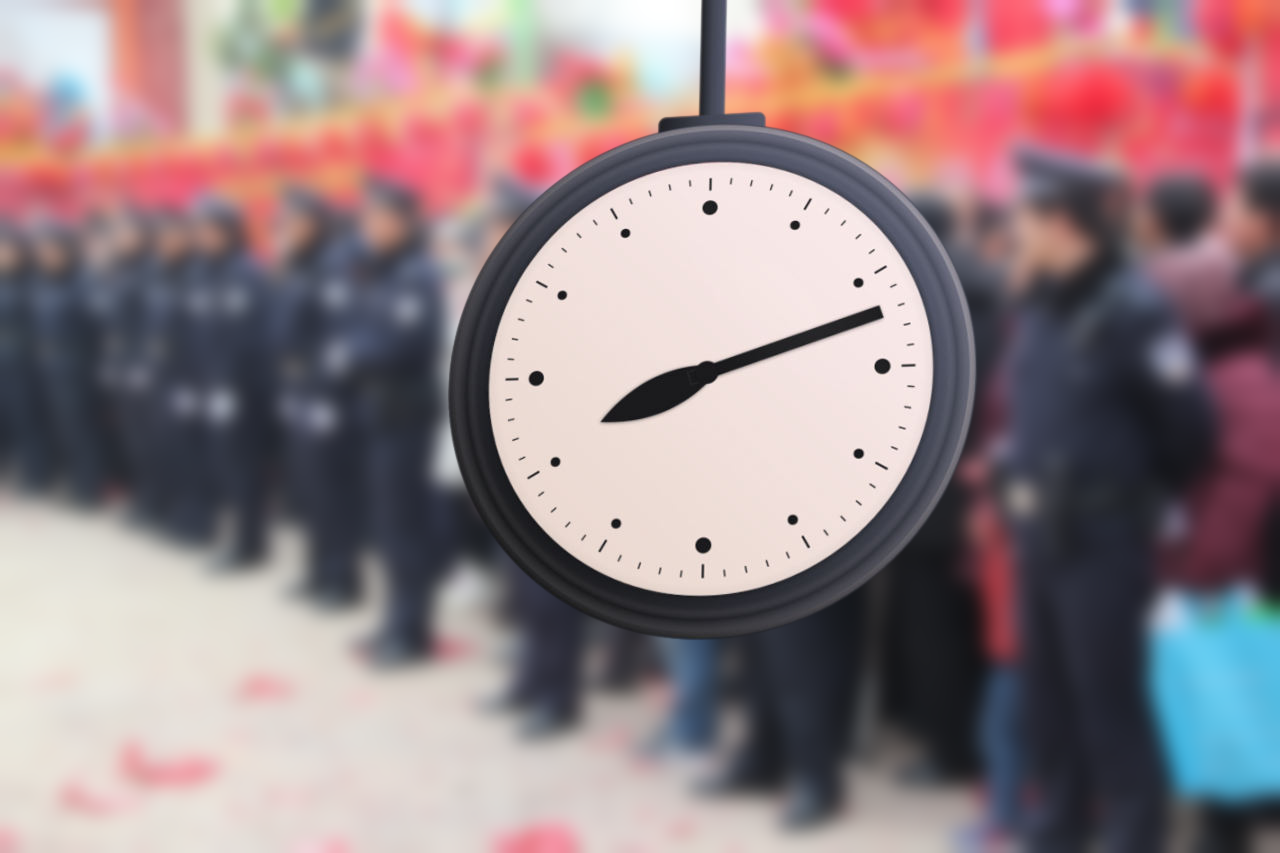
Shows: h=8 m=12
